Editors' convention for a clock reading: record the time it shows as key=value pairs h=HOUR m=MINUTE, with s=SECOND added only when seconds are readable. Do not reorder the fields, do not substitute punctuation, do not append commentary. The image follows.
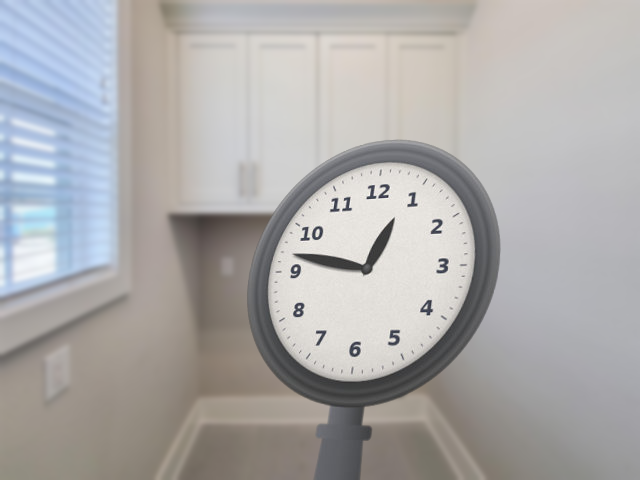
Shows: h=12 m=47
